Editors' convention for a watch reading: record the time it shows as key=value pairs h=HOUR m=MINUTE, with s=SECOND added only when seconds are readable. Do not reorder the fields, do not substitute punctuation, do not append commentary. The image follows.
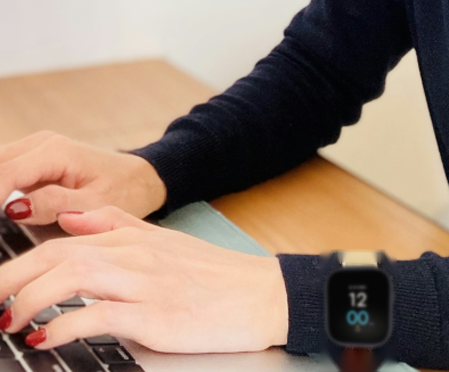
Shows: h=12 m=0
